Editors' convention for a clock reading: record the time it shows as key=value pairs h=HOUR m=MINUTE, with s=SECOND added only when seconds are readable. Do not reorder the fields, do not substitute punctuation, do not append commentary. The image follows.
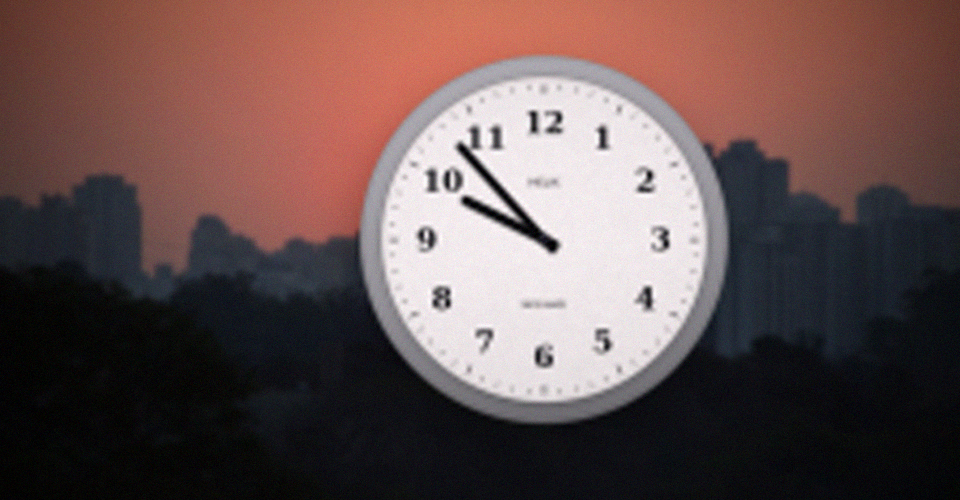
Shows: h=9 m=53
